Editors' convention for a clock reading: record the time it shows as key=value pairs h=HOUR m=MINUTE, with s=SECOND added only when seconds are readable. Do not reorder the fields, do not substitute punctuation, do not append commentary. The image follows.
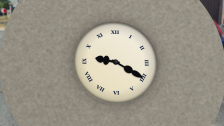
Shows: h=9 m=20
